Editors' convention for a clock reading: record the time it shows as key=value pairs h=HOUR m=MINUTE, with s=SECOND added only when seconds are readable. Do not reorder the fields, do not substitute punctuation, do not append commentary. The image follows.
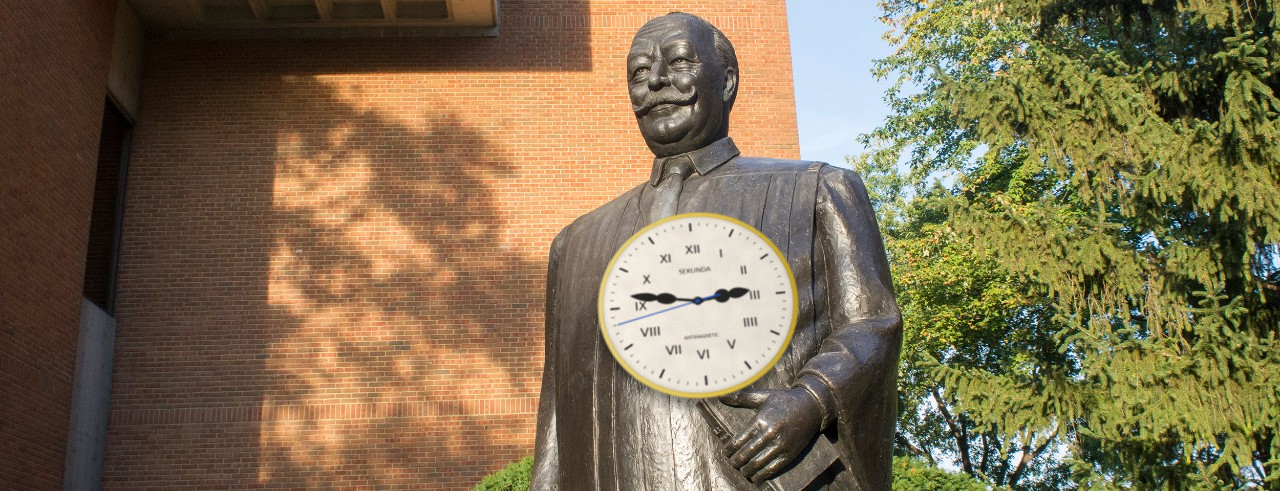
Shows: h=2 m=46 s=43
